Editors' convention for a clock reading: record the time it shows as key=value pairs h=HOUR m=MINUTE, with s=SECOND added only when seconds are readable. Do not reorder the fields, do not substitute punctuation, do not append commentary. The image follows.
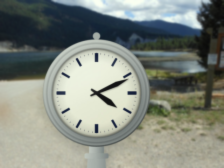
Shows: h=4 m=11
